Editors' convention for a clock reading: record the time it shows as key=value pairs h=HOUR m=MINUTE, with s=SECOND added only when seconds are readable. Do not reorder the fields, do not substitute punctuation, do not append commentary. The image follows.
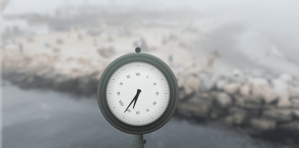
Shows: h=6 m=36
